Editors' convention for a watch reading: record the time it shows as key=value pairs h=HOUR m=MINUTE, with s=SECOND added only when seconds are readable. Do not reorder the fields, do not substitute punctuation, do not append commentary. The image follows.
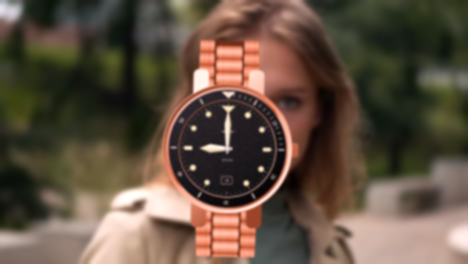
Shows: h=9 m=0
